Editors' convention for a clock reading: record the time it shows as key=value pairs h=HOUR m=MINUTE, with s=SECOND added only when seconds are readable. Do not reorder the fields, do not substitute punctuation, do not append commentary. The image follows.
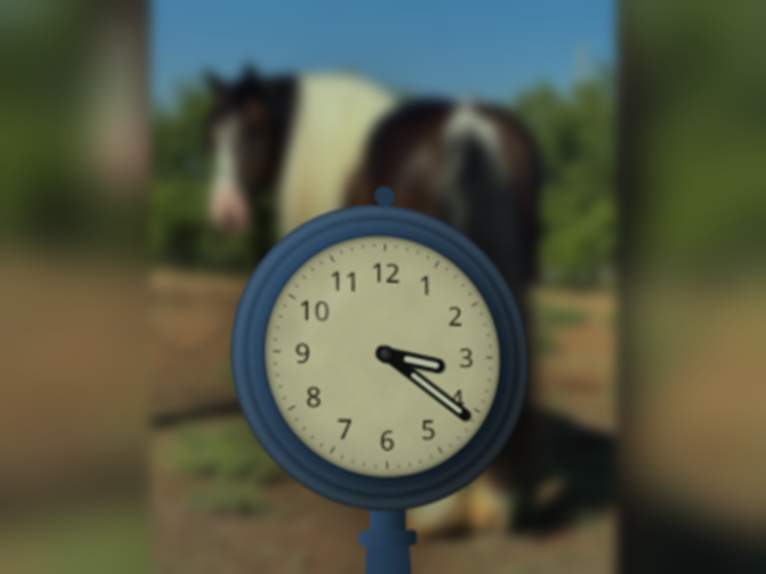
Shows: h=3 m=21
